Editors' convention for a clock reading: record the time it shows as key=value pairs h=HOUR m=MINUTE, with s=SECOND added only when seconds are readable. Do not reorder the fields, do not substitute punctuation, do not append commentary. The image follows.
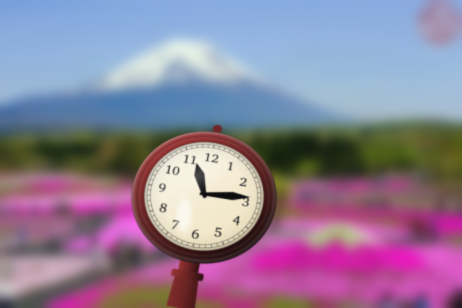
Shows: h=11 m=14
